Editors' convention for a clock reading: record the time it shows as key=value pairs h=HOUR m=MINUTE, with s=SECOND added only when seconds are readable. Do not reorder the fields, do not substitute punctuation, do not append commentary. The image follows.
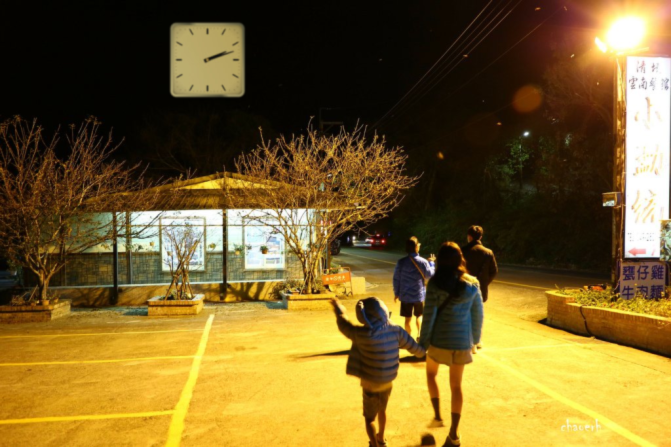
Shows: h=2 m=12
